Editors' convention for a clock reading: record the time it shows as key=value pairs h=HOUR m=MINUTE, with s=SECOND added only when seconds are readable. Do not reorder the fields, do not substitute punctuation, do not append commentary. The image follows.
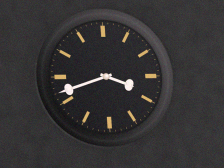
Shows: h=3 m=42
